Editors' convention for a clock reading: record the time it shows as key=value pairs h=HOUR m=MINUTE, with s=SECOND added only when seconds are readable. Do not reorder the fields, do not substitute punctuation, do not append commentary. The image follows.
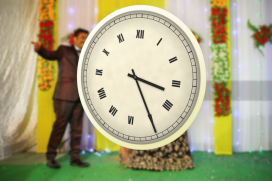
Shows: h=3 m=25
